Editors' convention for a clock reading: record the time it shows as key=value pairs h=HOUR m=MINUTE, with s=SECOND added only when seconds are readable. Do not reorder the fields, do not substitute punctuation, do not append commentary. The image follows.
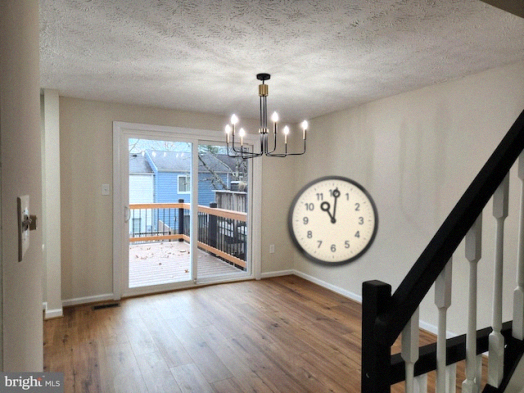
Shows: h=11 m=1
